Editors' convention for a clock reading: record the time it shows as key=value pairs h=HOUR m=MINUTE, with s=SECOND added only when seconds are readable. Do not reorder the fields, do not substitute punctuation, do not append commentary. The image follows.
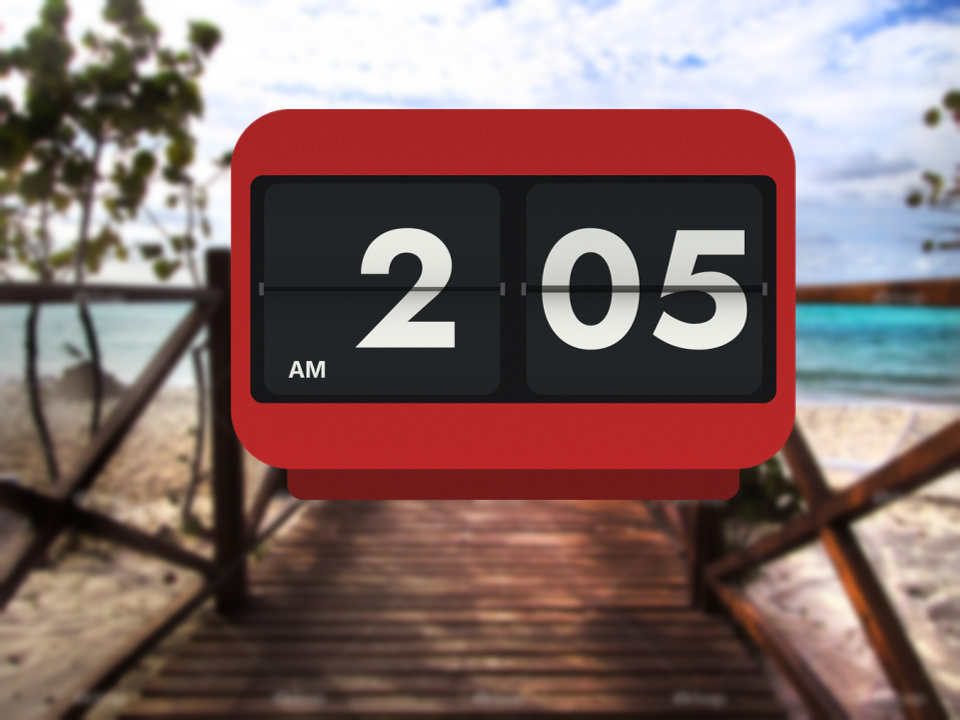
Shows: h=2 m=5
